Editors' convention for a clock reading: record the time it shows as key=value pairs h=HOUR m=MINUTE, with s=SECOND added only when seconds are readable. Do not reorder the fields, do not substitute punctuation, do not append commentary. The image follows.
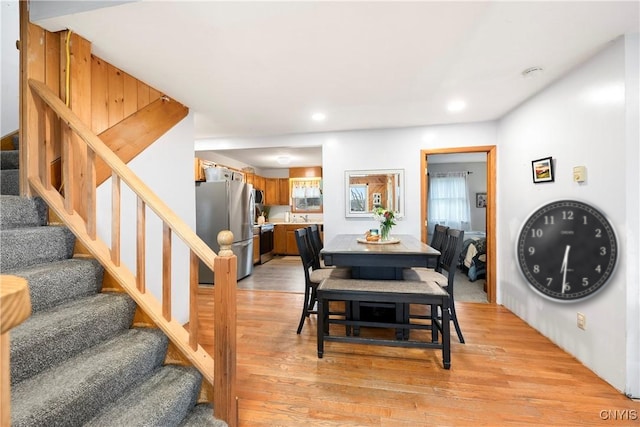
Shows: h=6 m=31
